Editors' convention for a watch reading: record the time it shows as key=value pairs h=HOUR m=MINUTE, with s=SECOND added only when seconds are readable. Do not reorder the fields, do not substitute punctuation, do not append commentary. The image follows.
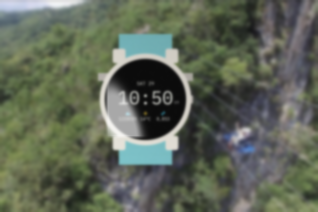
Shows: h=10 m=50
